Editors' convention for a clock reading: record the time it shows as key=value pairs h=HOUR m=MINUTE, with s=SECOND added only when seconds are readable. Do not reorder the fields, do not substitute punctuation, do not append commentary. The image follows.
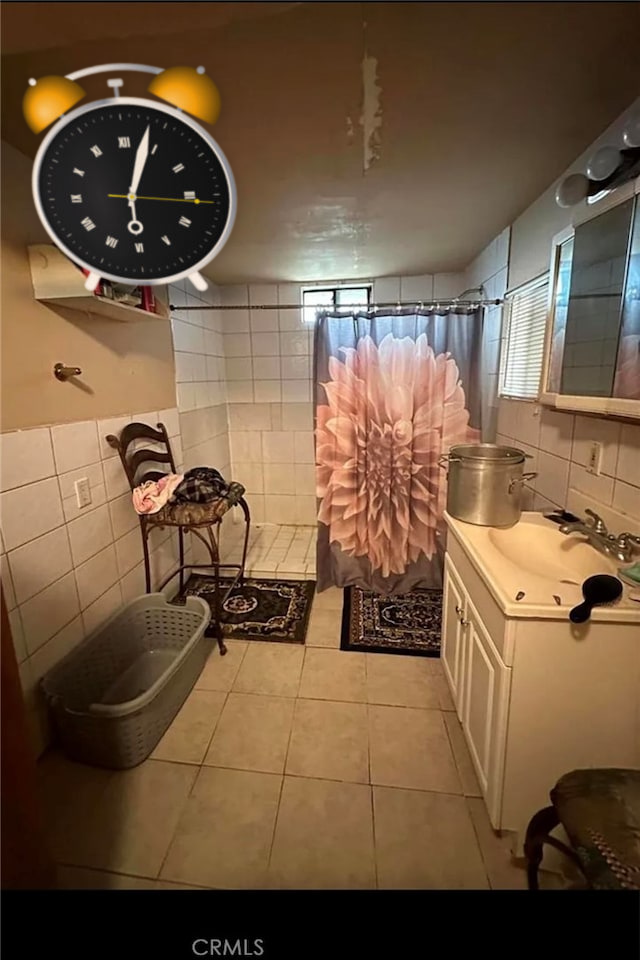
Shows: h=6 m=3 s=16
